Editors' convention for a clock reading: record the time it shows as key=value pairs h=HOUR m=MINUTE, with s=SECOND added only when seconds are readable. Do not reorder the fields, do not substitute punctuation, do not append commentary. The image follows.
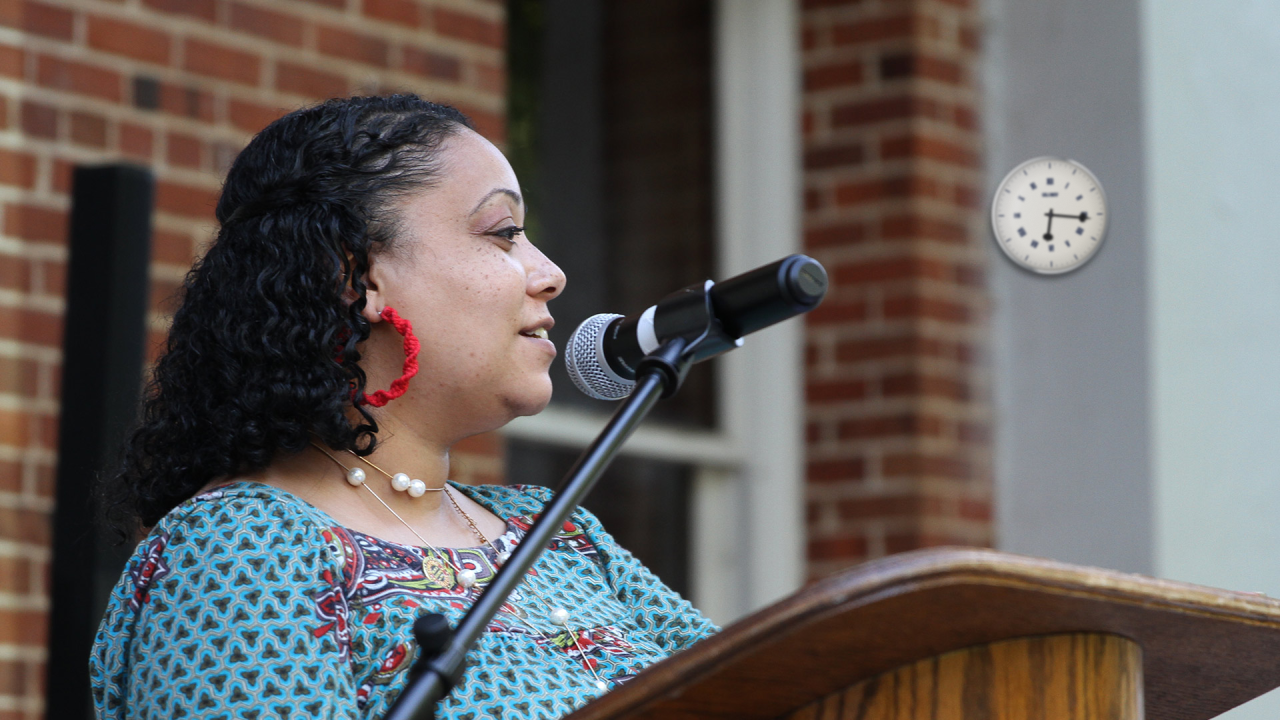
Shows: h=6 m=16
